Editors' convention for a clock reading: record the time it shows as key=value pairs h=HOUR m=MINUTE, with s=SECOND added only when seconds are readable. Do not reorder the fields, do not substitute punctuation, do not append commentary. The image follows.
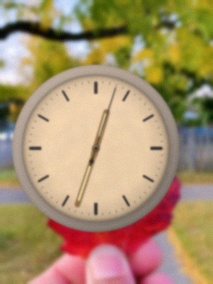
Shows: h=12 m=33 s=3
